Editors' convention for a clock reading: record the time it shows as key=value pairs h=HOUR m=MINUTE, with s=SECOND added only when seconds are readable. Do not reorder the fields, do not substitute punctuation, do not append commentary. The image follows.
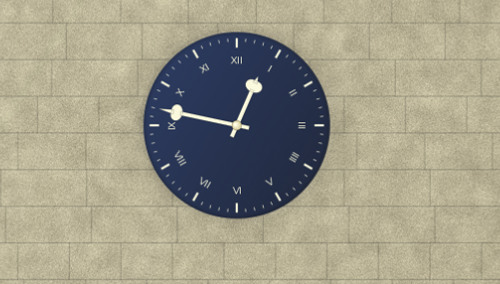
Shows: h=12 m=47
